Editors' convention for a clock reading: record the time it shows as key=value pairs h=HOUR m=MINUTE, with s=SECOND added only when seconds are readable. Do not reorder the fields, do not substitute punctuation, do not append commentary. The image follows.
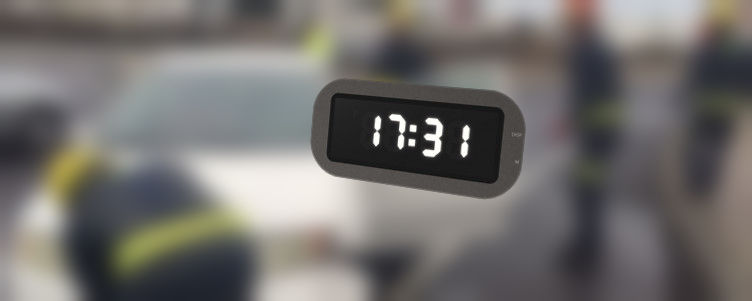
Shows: h=17 m=31
